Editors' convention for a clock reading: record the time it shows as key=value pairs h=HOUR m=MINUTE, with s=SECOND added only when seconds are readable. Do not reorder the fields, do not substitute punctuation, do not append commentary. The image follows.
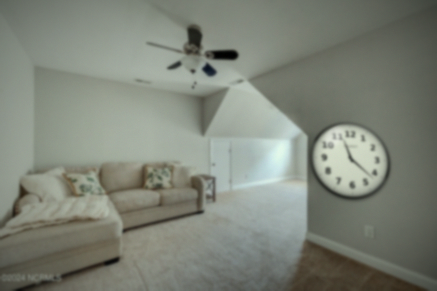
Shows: h=11 m=22
